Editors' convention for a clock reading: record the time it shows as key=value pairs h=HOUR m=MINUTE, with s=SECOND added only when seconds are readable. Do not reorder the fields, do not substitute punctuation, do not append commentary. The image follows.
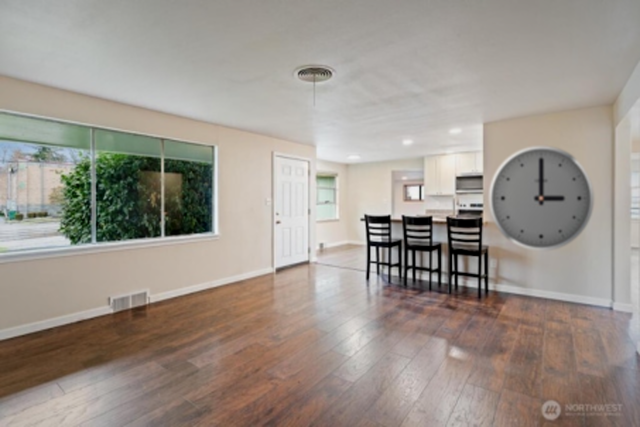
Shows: h=3 m=0
